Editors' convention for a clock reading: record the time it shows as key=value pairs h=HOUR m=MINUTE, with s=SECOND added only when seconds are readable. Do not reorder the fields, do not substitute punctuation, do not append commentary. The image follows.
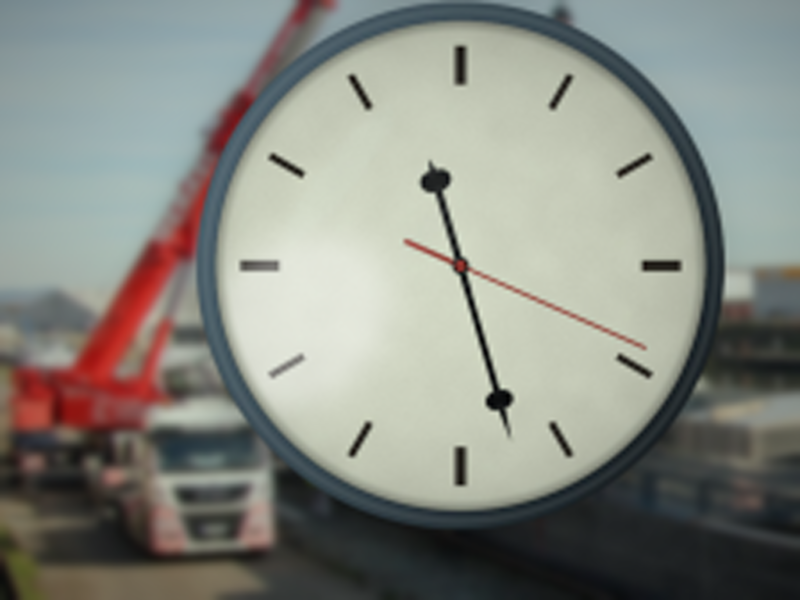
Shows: h=11 m=27 s=19
